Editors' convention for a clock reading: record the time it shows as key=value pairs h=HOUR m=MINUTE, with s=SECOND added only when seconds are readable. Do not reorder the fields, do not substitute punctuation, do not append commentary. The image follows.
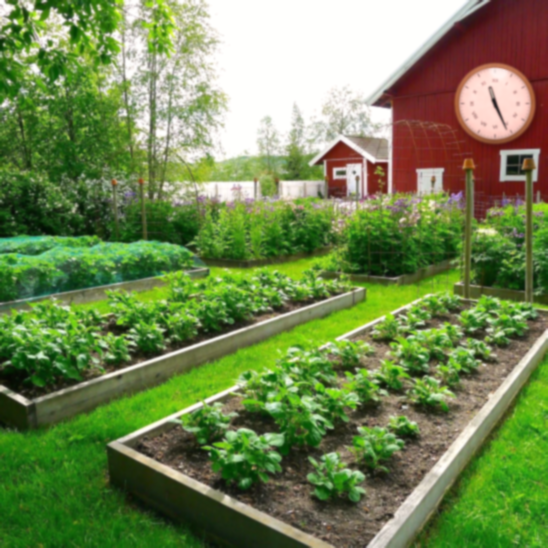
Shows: h=11 m=26
